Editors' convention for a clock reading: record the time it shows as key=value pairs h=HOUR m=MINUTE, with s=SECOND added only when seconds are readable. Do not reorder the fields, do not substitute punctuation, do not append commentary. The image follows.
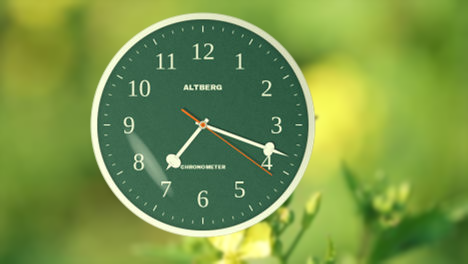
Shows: h=7 m=18 s=21
